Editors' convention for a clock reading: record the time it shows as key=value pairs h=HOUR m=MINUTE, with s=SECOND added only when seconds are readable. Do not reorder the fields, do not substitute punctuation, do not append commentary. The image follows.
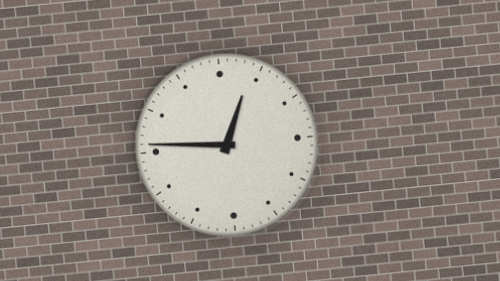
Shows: h=12 m=46
